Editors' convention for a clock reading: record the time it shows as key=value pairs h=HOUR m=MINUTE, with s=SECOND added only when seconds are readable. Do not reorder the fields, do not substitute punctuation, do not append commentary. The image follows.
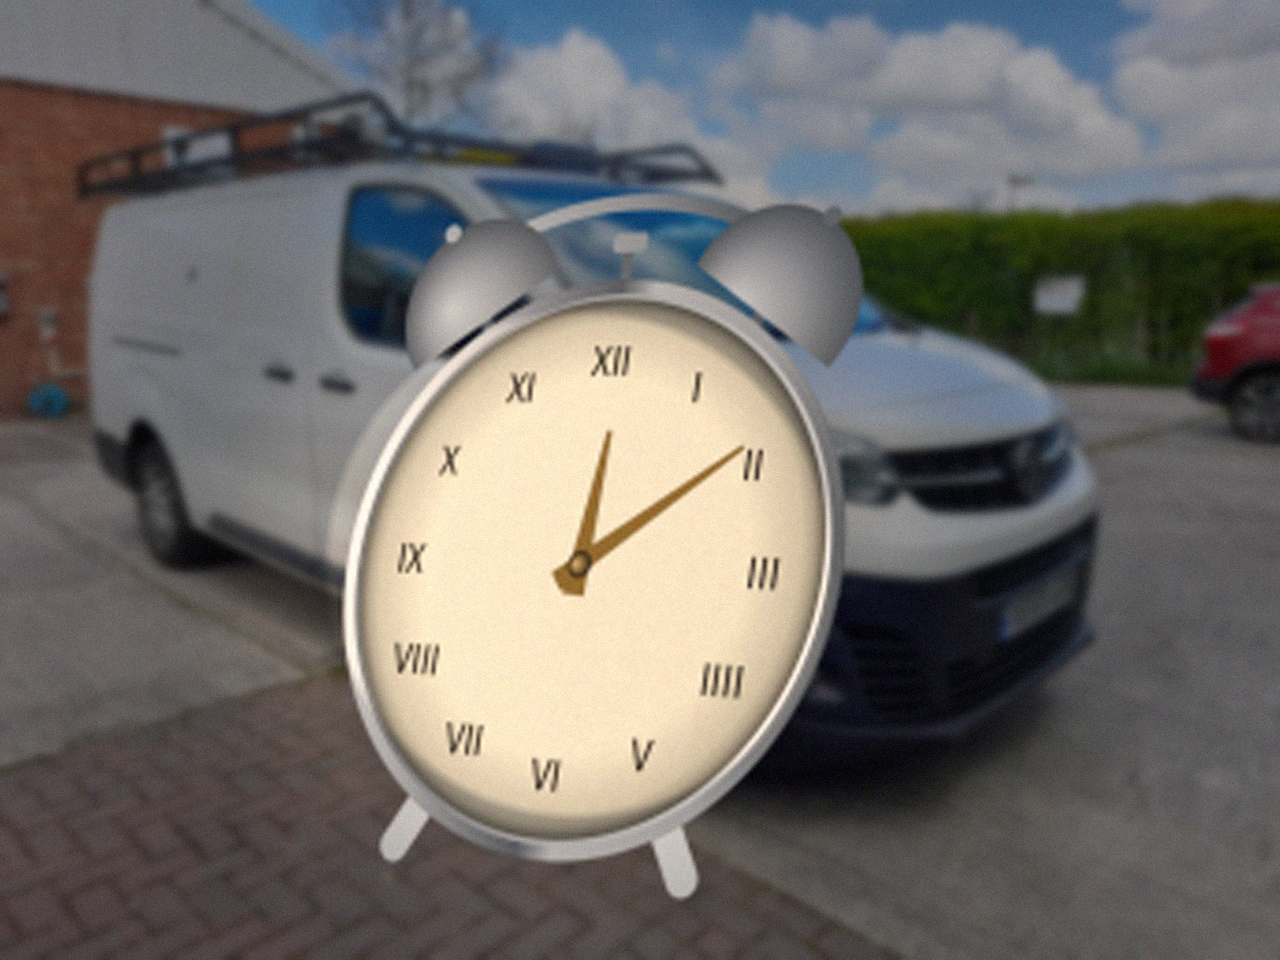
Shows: h=12 m=9
